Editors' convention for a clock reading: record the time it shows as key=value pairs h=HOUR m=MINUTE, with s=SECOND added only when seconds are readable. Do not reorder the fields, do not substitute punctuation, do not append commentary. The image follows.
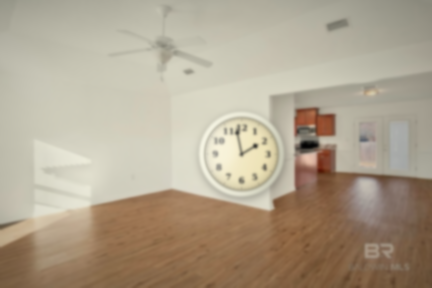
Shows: h=1 m=58
